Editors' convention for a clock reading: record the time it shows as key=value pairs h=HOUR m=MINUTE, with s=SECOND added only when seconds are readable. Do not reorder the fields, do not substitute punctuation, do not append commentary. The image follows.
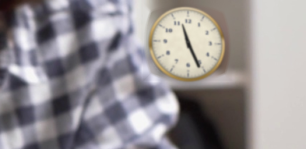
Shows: h=11 m=26
